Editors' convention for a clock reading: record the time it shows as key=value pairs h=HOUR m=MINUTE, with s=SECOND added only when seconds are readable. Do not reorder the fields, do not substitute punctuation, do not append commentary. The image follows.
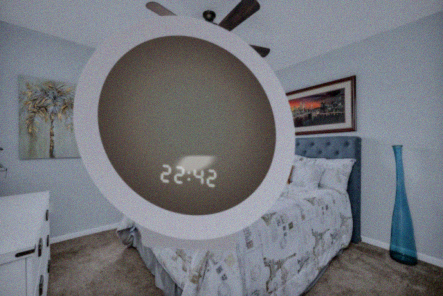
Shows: h=22 m=42
